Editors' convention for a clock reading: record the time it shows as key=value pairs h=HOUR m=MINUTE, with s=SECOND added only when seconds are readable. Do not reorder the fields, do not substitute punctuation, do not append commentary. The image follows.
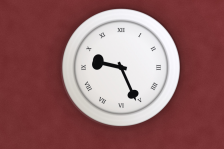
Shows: h=9 m=26
